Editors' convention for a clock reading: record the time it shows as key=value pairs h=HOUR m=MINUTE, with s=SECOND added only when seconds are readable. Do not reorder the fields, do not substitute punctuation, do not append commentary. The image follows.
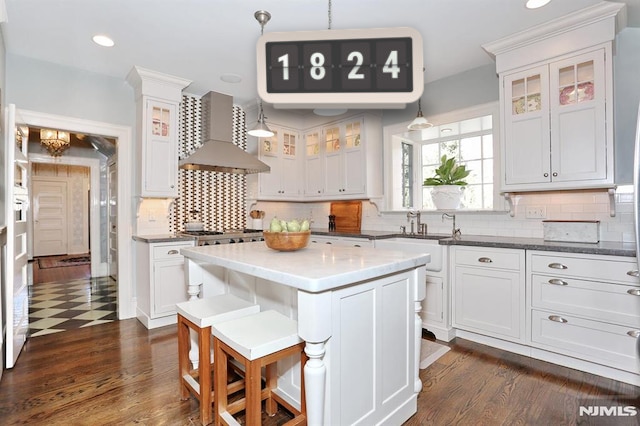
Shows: h=18 m=24
